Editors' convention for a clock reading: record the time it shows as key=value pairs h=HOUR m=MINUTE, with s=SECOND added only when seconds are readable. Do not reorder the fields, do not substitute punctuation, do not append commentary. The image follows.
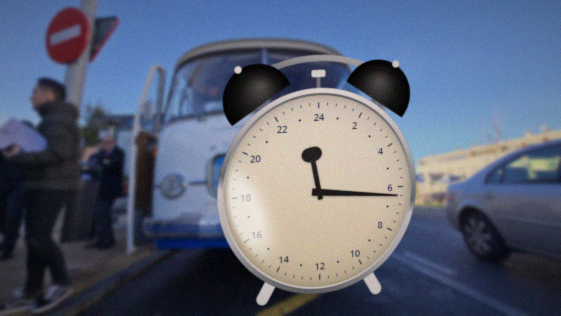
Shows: h=23 m=16
